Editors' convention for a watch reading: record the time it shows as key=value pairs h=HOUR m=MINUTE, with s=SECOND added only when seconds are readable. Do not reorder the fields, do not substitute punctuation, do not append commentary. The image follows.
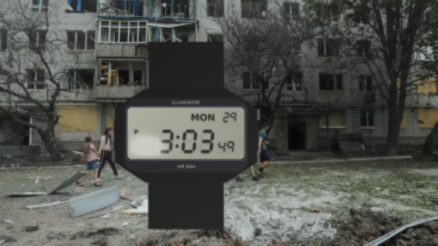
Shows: h=3 m=3 s=49
